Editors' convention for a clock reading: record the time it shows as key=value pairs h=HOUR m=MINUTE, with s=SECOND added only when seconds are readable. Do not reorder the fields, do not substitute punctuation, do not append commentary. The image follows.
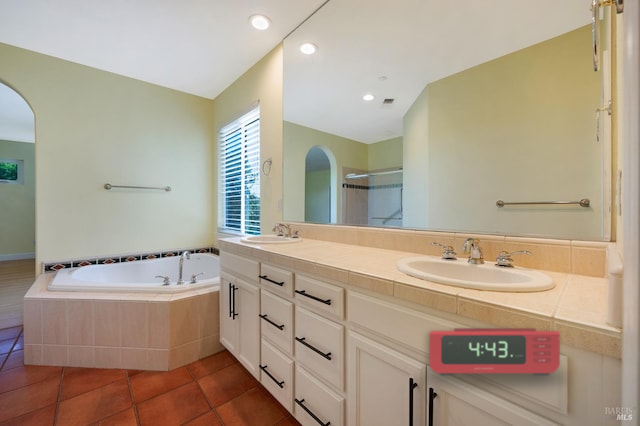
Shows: h=4 m=43
